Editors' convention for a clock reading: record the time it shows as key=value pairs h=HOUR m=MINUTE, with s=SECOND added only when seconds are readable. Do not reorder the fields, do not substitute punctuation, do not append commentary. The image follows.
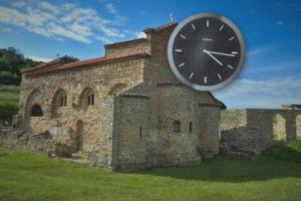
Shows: h=4 m=16
